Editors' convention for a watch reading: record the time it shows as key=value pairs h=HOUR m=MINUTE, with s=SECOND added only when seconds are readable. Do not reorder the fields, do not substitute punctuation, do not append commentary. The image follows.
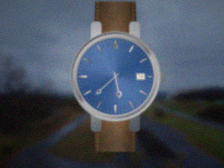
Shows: h=5 m=38
